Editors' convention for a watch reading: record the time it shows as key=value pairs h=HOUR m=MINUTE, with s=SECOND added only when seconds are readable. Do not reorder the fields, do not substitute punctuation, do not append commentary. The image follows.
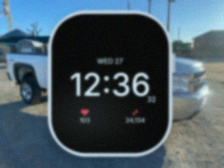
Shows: h=12 m=36
